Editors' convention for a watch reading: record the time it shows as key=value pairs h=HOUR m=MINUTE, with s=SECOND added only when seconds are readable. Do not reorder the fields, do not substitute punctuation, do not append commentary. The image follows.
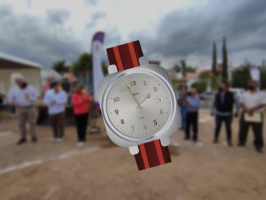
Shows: h=1 m=57
